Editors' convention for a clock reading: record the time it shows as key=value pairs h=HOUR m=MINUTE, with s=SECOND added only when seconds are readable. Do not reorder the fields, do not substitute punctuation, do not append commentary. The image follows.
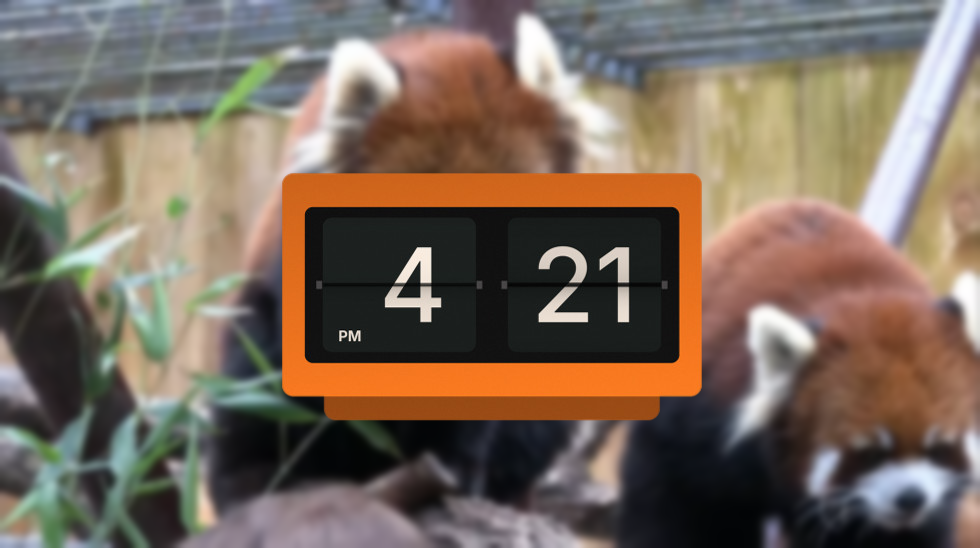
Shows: h=4 m=21
